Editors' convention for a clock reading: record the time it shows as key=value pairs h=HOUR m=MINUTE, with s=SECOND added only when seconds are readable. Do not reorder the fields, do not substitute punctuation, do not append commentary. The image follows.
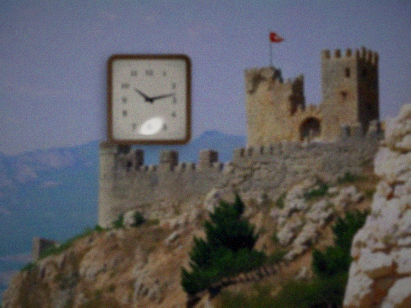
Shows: h=10 m=13
